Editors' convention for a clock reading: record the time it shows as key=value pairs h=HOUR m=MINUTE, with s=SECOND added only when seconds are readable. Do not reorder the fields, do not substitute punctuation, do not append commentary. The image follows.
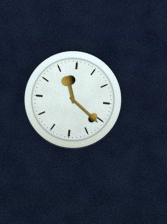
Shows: h=11 m=21
